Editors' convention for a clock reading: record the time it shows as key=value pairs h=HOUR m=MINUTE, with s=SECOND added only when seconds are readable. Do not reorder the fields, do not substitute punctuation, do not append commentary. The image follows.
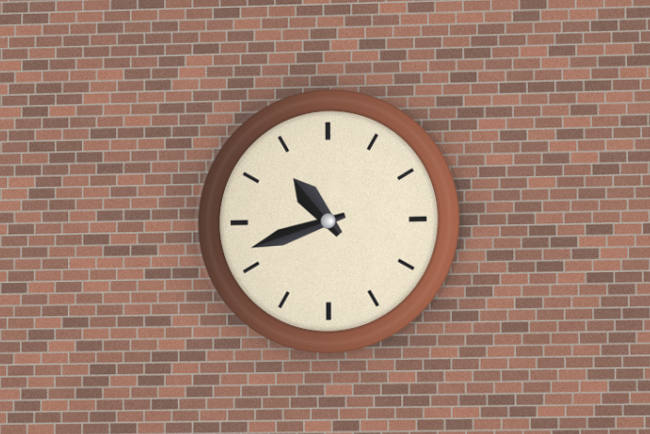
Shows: h=10 m=42
